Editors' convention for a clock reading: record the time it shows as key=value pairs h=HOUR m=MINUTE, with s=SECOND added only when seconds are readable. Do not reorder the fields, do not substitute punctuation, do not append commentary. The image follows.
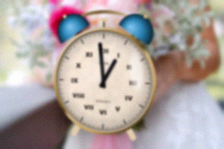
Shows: h=12 m=59
